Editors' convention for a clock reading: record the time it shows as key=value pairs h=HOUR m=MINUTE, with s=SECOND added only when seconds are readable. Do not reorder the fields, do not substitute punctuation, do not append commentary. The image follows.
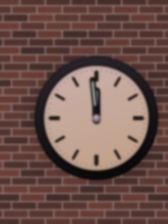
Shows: h=11 m=59
